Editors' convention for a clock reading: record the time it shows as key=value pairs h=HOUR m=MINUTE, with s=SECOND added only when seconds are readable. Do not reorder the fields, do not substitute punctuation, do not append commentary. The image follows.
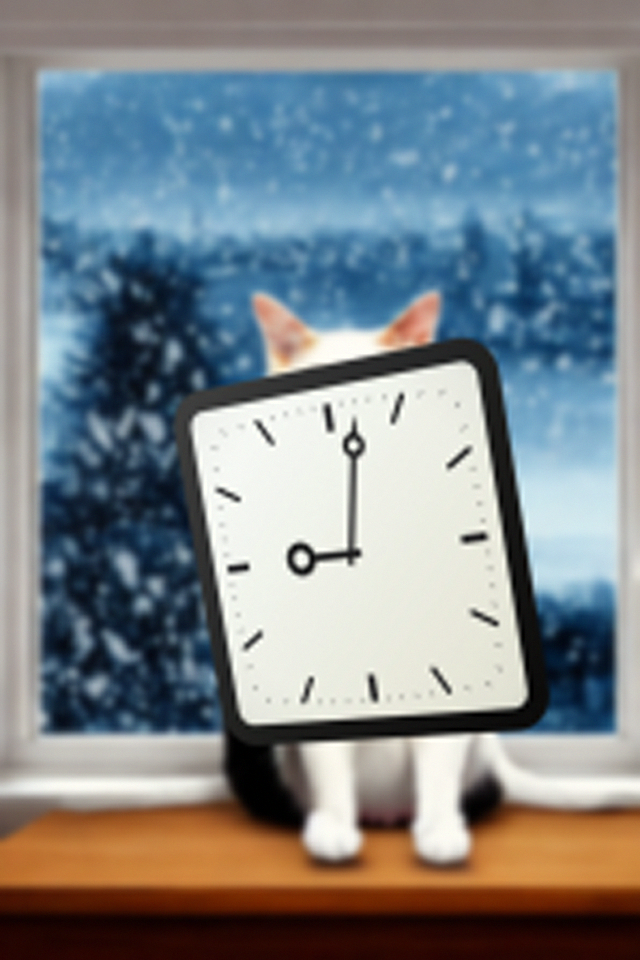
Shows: h=9 m=2
